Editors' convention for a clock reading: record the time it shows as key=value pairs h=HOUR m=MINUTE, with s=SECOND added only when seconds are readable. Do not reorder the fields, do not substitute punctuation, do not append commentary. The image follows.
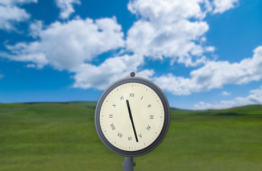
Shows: h=11 m=27
